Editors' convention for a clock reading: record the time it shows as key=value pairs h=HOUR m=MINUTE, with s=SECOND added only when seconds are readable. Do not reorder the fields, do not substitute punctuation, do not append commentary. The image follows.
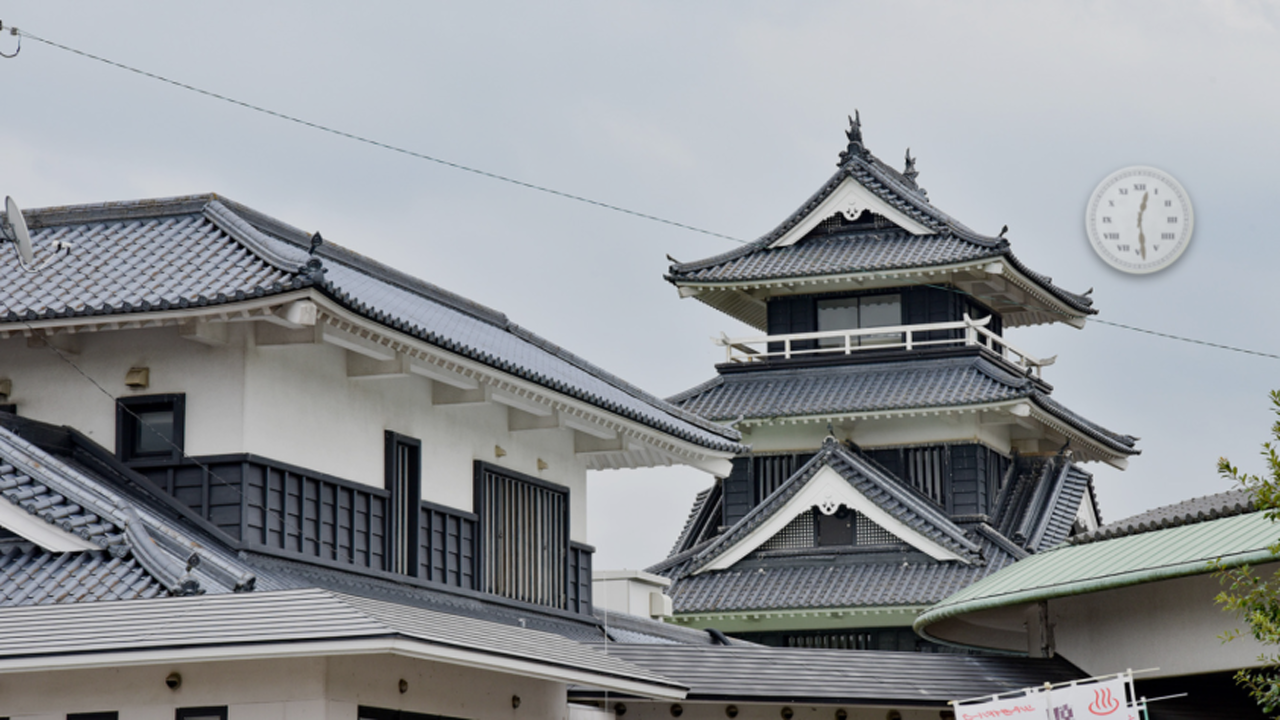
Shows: h=12 m=29
